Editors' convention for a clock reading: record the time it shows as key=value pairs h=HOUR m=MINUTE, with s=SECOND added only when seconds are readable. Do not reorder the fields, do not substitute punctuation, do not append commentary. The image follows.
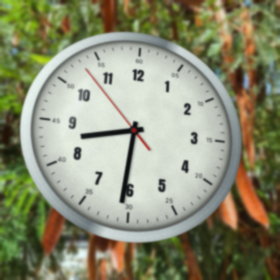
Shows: h=8 m=30 s=53
